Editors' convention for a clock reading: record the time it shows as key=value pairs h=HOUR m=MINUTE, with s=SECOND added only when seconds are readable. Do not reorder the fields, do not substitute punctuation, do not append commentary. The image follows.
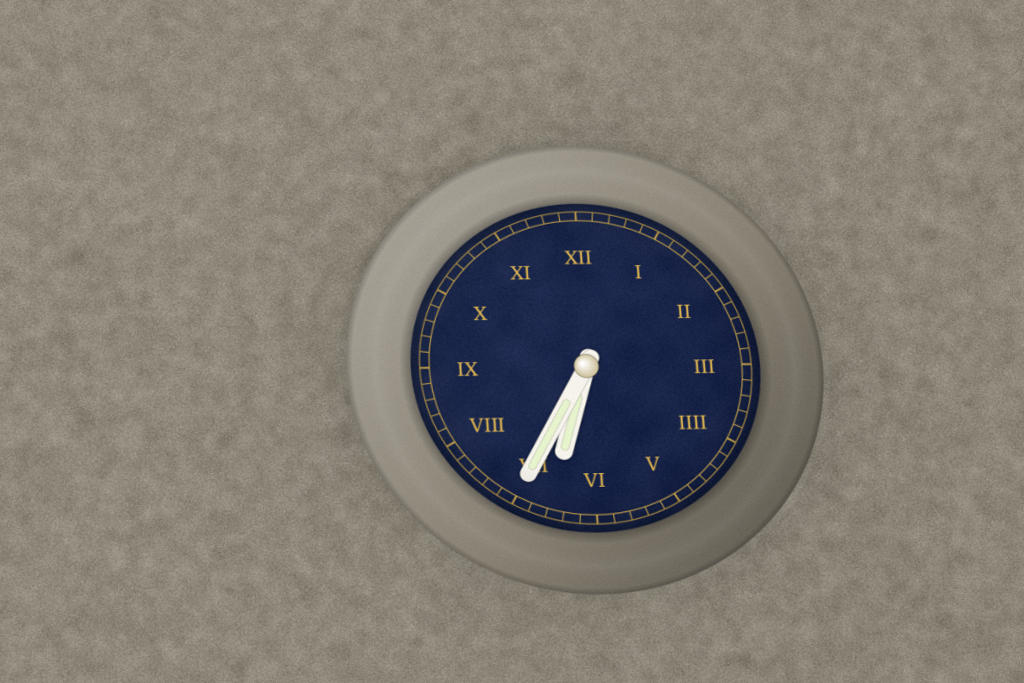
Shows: h=6 m=35
